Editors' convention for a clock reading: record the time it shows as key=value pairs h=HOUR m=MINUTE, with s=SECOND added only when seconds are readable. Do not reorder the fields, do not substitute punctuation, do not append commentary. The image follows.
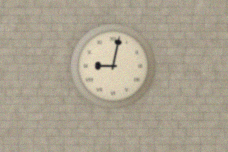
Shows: h=9 m=2
